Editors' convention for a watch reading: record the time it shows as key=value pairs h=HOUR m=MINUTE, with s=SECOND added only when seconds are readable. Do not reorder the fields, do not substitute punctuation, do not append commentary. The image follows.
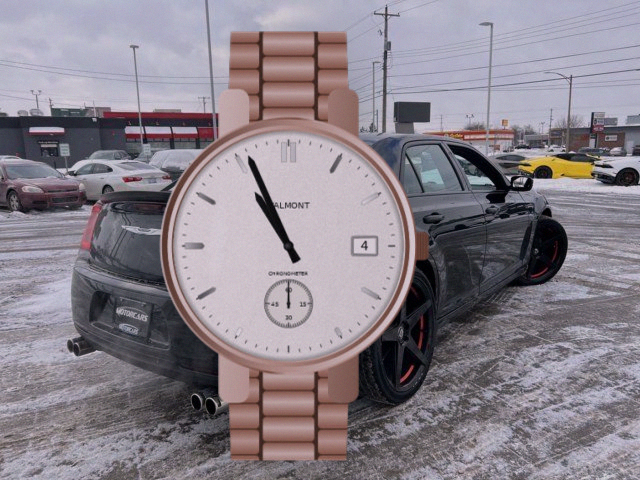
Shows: h=10 m=56
